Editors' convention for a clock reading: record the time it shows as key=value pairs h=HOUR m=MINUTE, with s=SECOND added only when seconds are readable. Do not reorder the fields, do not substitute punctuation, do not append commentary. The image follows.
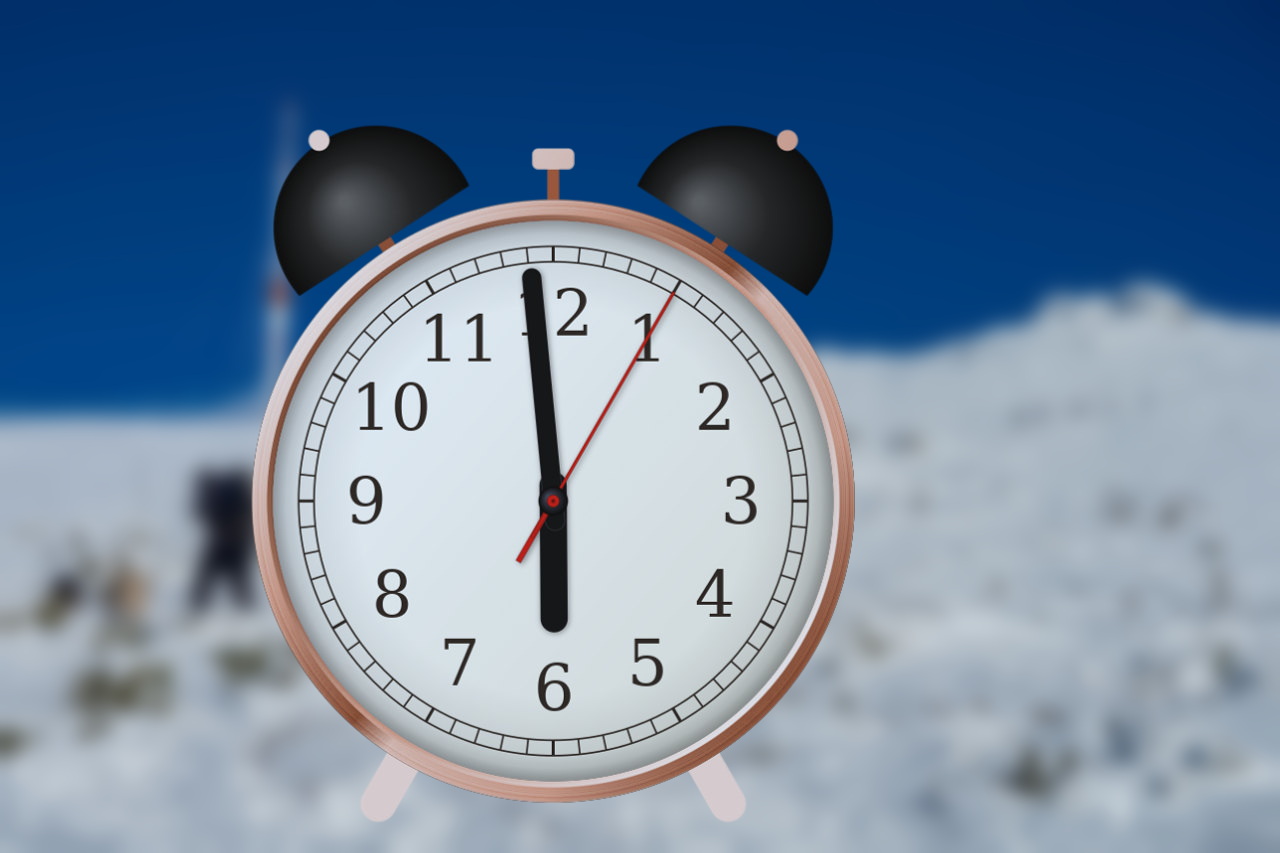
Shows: h=5 m=59 s=5
